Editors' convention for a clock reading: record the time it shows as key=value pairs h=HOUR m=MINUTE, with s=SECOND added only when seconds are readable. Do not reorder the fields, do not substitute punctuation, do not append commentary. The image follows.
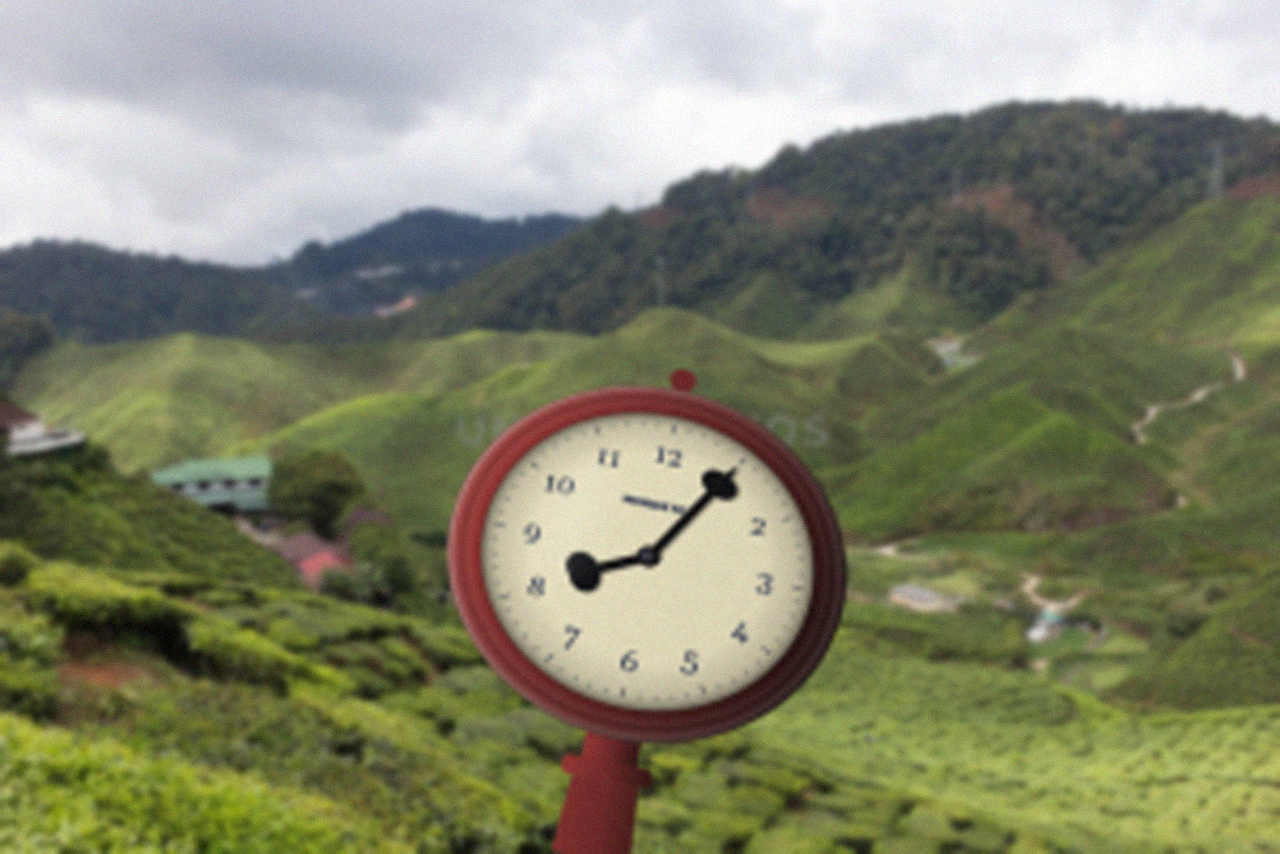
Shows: h=8 m=5
